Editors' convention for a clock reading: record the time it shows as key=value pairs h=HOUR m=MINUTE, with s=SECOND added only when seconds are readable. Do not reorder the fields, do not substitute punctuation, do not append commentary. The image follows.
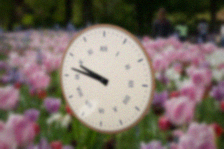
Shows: h=9 m=47
